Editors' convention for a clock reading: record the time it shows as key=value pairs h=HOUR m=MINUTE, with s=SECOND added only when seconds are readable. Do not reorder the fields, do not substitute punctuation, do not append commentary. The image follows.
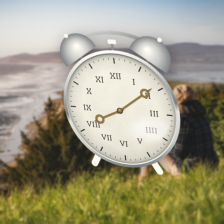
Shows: h=8 m=9
